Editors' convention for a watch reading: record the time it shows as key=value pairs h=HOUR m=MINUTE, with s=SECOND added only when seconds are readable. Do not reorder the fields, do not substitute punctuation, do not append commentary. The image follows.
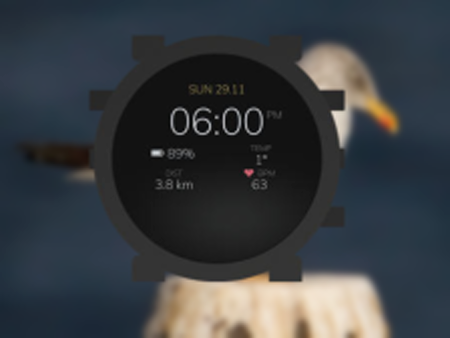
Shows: h=6 m=0
